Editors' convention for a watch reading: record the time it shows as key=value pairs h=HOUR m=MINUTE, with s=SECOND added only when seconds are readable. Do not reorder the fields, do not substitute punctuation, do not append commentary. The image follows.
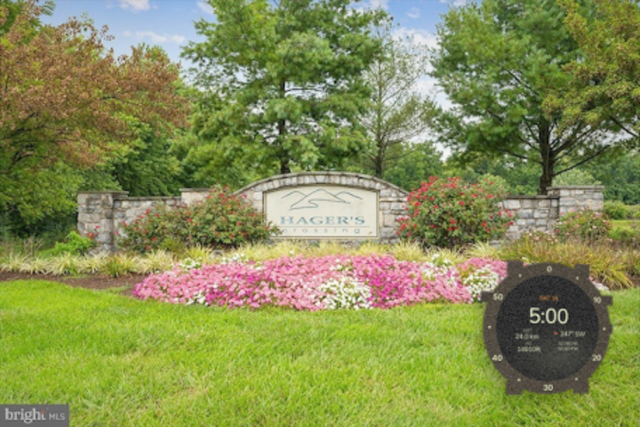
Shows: h=5 m=0
